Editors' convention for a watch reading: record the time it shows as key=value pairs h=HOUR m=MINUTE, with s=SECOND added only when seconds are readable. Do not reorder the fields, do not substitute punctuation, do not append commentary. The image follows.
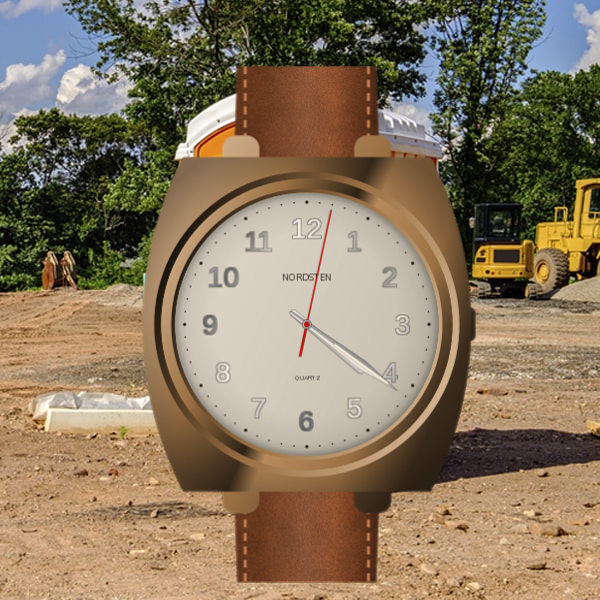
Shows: h=4 m=21 s=2
